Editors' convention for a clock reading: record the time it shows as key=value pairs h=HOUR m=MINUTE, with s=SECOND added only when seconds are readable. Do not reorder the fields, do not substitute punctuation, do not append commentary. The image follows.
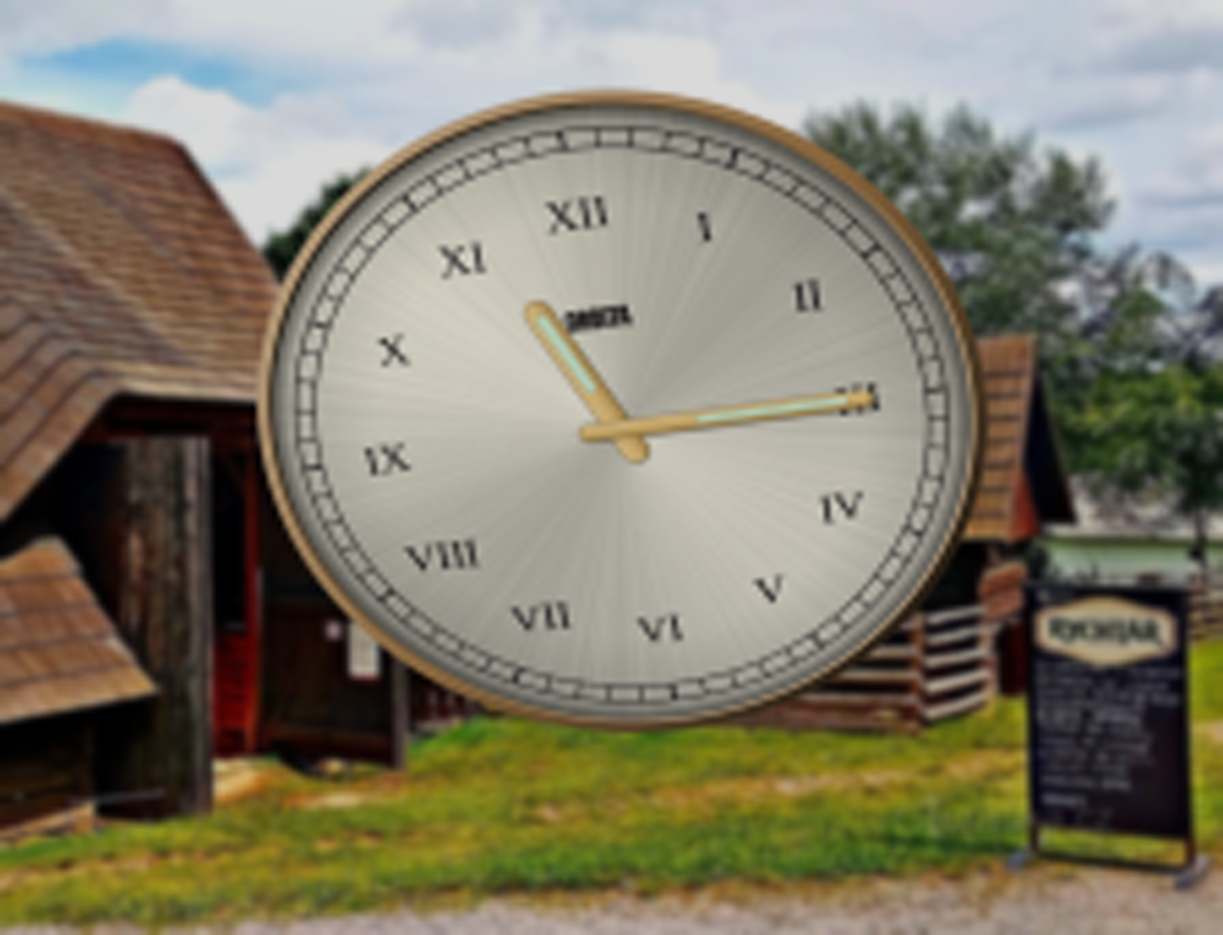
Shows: h=11 m=15
